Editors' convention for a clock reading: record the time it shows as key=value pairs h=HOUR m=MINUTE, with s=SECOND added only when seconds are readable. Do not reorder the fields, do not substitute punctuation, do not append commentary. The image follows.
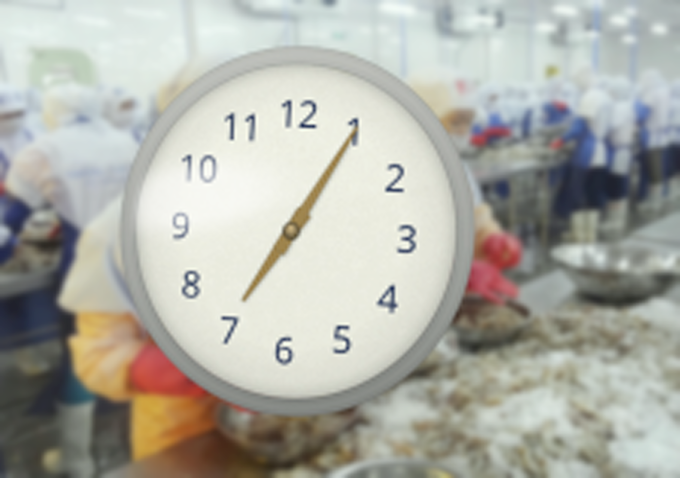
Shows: h=7 m=5
